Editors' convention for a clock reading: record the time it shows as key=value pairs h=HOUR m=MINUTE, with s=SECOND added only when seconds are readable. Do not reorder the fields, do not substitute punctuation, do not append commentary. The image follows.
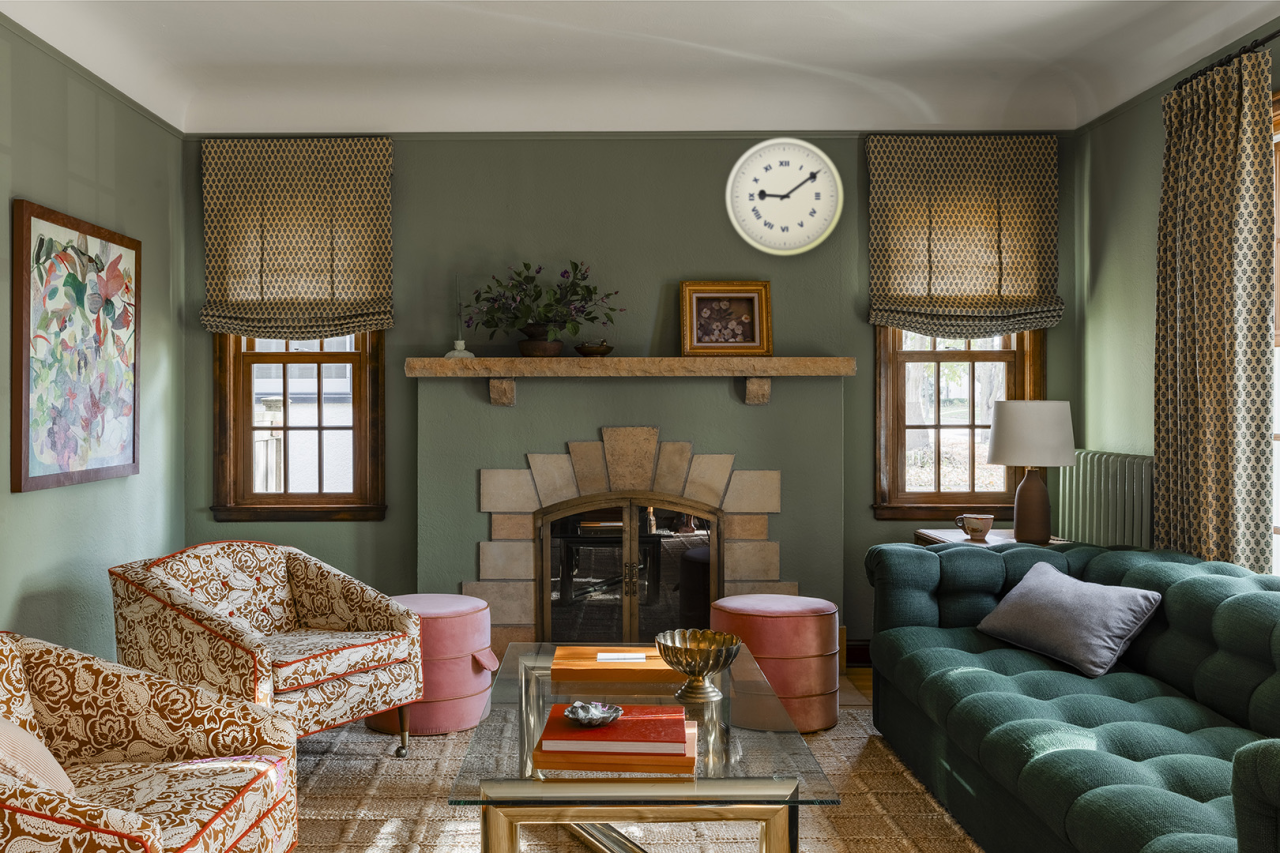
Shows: h=9 m=9
